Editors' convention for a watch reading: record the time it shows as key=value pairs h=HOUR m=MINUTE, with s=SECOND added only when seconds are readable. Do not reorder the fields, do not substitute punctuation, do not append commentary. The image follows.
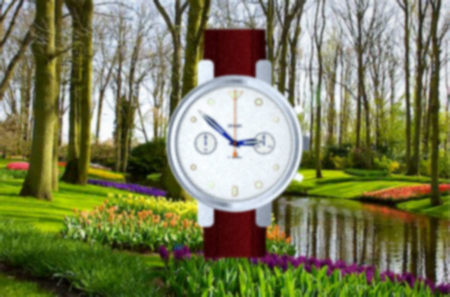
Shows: h=2 m=52
